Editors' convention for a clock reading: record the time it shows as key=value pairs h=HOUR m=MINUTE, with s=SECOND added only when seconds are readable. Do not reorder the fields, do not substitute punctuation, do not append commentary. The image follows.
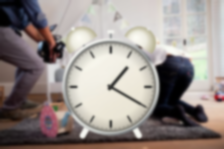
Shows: h=1 m=20
